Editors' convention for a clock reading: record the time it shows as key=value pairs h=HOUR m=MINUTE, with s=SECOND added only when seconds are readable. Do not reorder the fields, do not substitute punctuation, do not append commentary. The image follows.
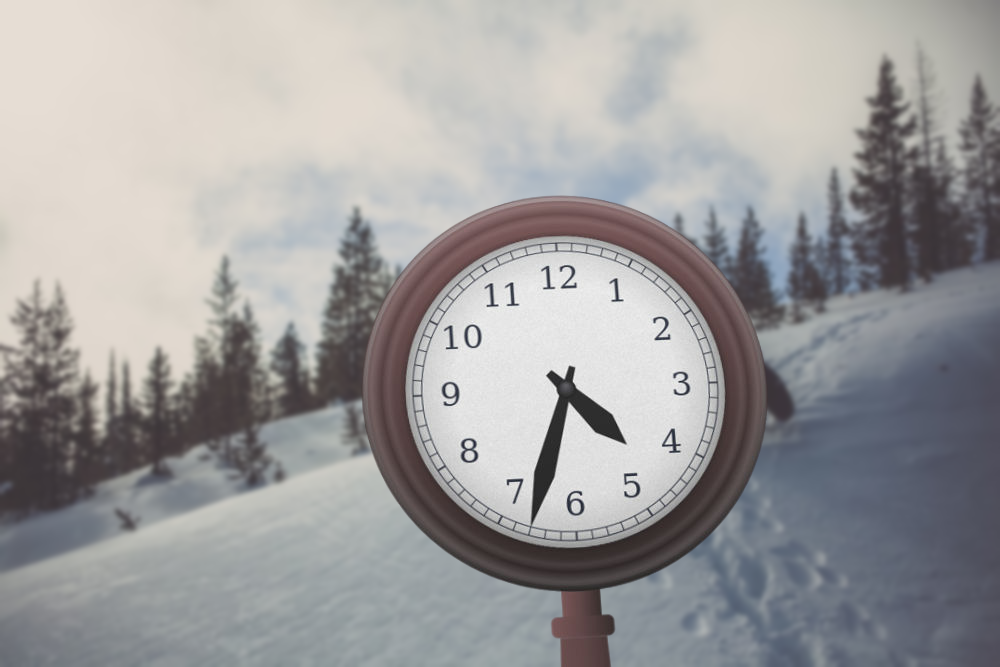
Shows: h=4 m=33
